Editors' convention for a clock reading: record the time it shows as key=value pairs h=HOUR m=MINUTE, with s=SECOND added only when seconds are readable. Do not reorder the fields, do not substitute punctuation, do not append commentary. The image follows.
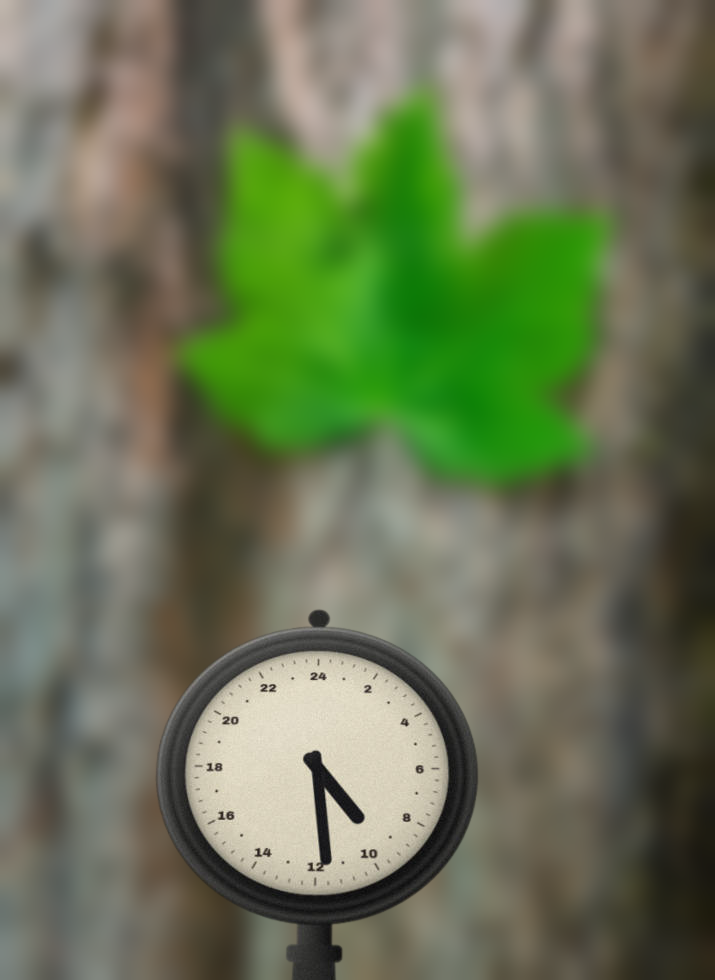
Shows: h=9 m=29
